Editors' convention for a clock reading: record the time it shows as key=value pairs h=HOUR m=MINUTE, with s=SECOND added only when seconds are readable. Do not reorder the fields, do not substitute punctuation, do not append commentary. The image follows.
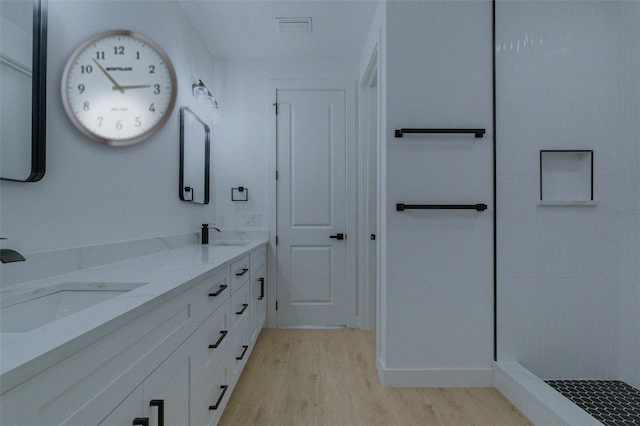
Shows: h=2 m=53
